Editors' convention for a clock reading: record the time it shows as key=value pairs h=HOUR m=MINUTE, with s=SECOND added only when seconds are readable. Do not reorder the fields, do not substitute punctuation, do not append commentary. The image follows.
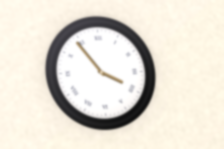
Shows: h=3 m=54
